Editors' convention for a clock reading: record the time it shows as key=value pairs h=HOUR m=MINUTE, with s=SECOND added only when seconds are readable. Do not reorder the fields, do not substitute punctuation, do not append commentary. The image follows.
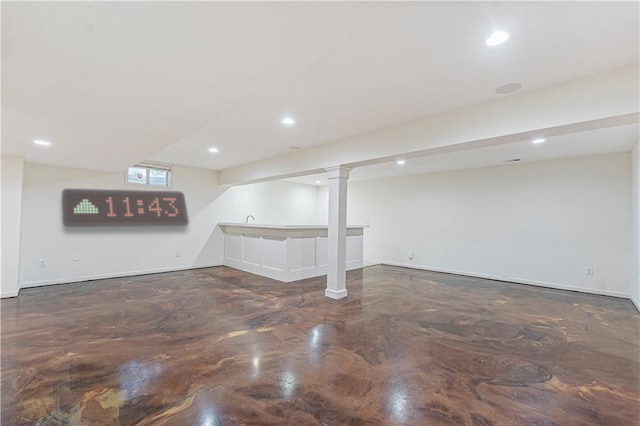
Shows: h=11 m=43
